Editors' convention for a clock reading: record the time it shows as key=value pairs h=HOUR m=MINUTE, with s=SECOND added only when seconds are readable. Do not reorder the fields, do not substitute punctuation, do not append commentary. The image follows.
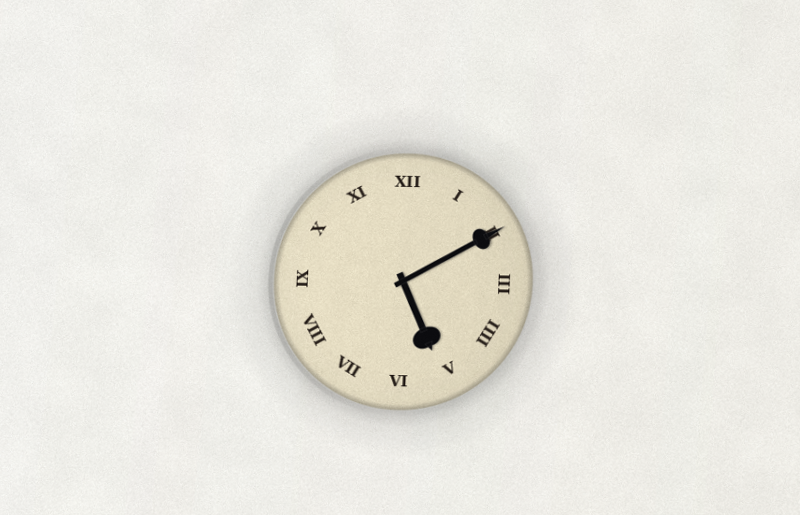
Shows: h=5 m=10
